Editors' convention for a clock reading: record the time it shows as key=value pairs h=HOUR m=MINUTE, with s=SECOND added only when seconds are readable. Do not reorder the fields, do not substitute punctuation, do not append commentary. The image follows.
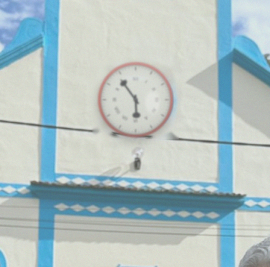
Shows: h=5 m=54
